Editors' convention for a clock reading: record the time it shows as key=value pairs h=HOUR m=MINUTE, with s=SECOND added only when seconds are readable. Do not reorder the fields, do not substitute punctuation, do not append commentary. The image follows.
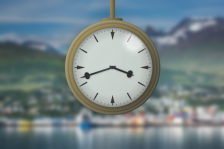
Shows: h=3 m=42
